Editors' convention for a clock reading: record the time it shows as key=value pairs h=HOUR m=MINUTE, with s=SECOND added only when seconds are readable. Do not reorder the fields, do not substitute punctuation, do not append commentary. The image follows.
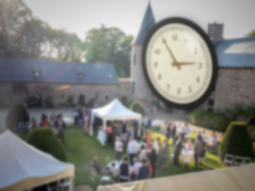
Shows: h=2 m=55
